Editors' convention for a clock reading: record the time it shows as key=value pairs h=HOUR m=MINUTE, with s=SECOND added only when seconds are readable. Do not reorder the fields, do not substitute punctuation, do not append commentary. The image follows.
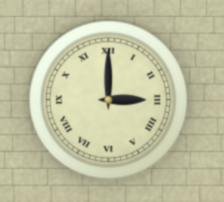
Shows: h=3 m=0
